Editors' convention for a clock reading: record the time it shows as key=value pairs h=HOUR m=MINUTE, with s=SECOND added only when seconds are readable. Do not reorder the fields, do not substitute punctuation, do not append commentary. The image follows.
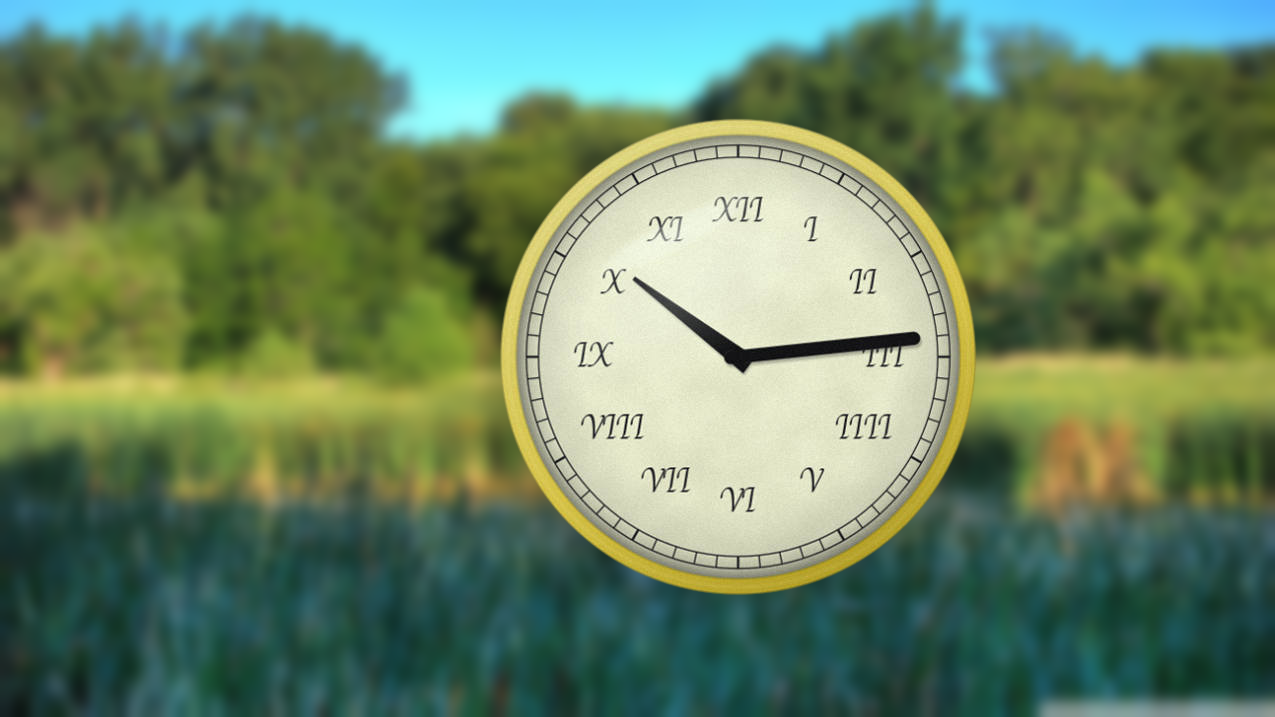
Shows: h=10 m=14
